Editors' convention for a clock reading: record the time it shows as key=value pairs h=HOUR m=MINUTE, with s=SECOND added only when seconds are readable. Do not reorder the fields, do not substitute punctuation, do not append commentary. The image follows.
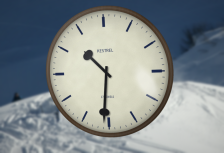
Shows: h=10 m=31
